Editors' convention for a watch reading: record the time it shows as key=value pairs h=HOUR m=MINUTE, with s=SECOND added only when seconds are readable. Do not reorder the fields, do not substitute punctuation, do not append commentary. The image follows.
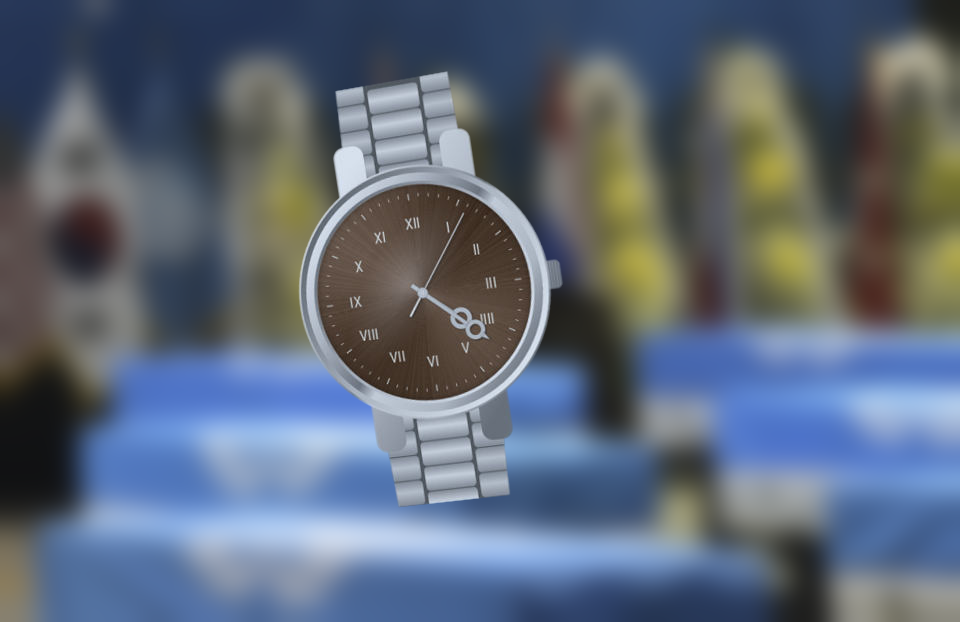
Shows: h=4 m=22 s=6
